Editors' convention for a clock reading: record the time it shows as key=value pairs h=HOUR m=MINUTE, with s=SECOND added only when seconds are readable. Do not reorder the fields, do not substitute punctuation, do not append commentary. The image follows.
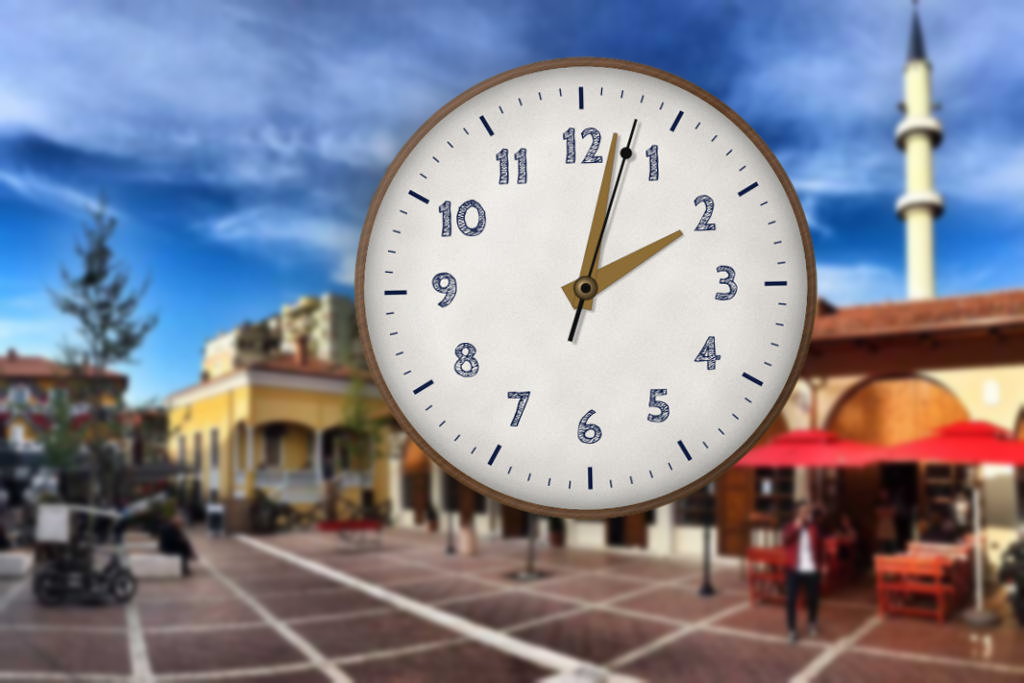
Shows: h=2 m=2 s=3
